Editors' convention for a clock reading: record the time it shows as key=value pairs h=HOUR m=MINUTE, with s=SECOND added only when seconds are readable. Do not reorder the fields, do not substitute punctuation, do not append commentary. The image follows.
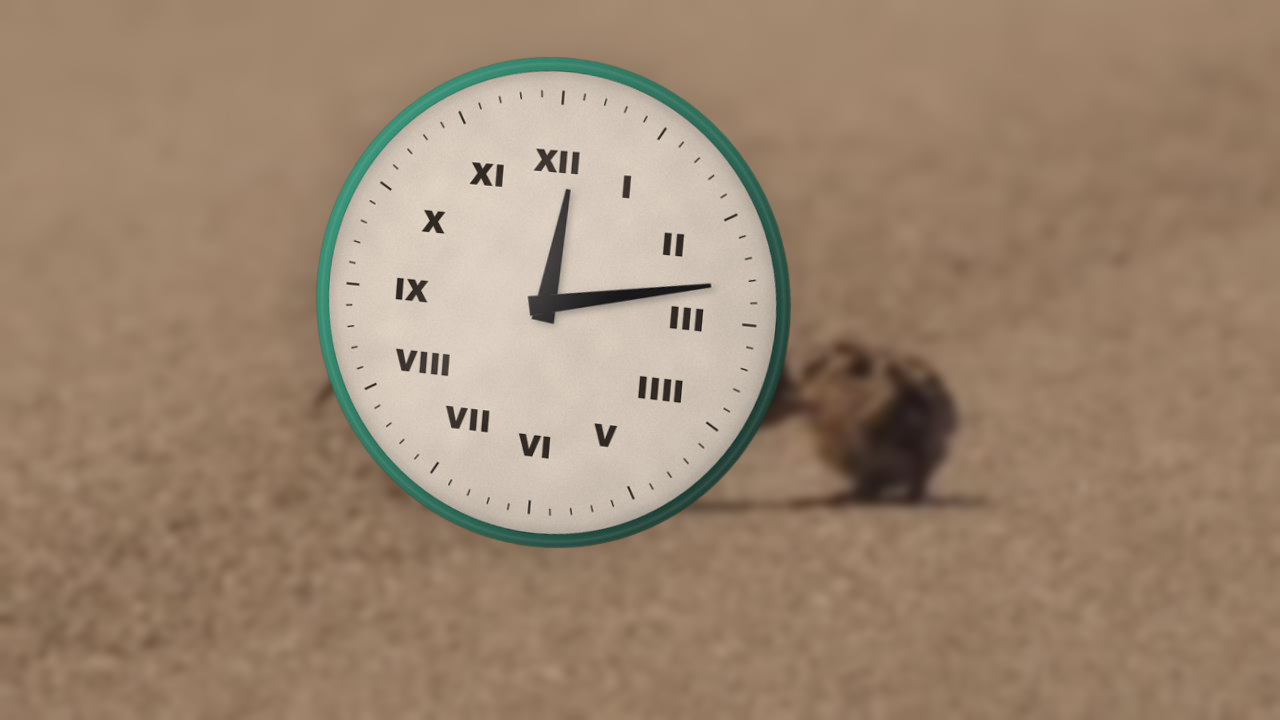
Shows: h=12 m=13
